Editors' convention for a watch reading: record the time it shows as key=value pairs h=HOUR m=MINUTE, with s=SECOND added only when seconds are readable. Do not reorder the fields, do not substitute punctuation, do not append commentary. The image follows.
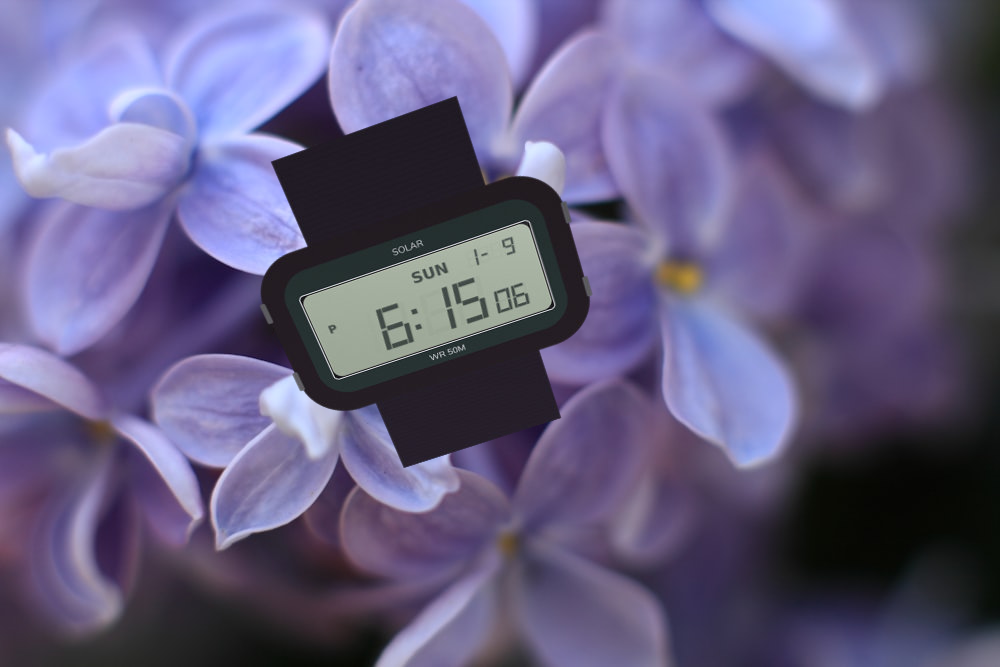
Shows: h=6 m=15 s=6
